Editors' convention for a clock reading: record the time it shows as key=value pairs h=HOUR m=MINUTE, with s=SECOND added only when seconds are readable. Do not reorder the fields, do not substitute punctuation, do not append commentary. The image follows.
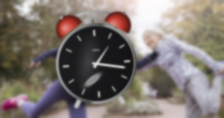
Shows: h=1 m=17
